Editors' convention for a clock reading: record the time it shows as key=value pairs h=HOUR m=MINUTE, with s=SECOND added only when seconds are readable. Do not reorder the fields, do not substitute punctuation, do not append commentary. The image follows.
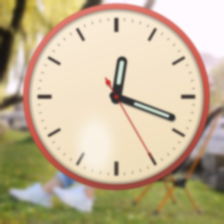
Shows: h=12 m=18 s=25
